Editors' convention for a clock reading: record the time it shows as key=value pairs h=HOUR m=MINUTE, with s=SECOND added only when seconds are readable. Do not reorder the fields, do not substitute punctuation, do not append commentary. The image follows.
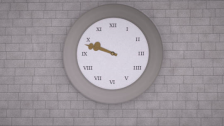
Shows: h=9 m=48
